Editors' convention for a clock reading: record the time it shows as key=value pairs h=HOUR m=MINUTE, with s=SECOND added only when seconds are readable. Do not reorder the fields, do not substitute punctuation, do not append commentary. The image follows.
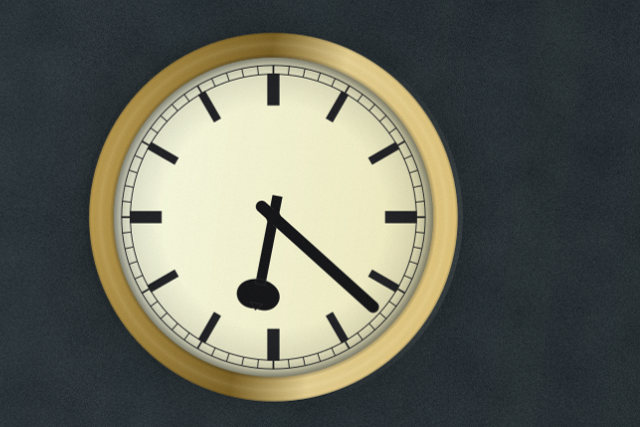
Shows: h=6 m=22
